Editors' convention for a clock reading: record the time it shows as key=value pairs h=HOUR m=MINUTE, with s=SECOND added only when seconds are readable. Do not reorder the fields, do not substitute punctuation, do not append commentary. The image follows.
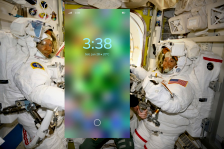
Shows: h=3 m=38
